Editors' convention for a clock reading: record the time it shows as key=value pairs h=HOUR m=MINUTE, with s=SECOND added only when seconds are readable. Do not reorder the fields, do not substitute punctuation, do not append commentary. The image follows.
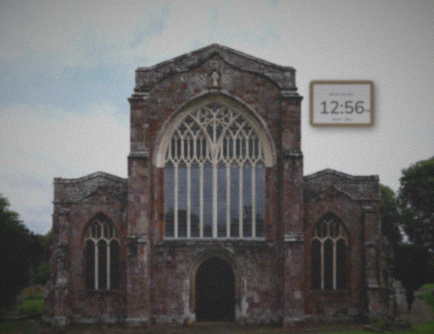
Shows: h=12 m=56
